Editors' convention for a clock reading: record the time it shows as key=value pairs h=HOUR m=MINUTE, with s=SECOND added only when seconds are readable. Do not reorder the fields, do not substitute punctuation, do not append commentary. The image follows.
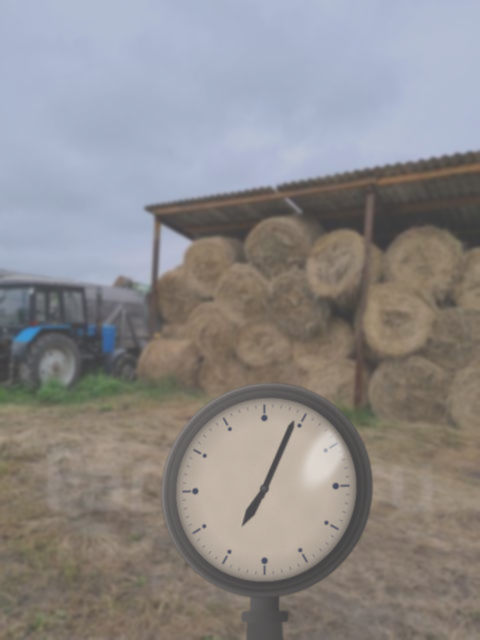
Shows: h=7 m=4
